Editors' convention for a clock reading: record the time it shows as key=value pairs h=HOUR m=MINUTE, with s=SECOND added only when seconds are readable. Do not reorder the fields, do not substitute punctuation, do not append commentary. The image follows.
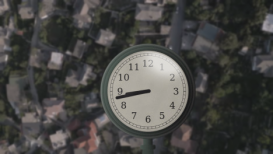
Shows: h=8 m=43
